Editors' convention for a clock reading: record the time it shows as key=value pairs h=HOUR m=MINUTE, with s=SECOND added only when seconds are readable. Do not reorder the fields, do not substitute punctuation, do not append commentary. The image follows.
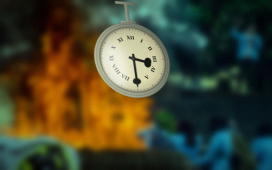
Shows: h=3 m=30
